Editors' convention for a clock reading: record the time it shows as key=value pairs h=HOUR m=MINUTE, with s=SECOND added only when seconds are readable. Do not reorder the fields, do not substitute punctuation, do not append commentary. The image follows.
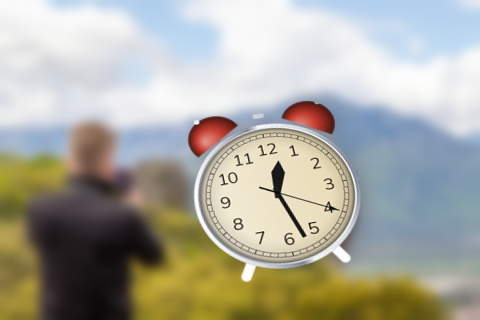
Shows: h=12 m=27 s=20
